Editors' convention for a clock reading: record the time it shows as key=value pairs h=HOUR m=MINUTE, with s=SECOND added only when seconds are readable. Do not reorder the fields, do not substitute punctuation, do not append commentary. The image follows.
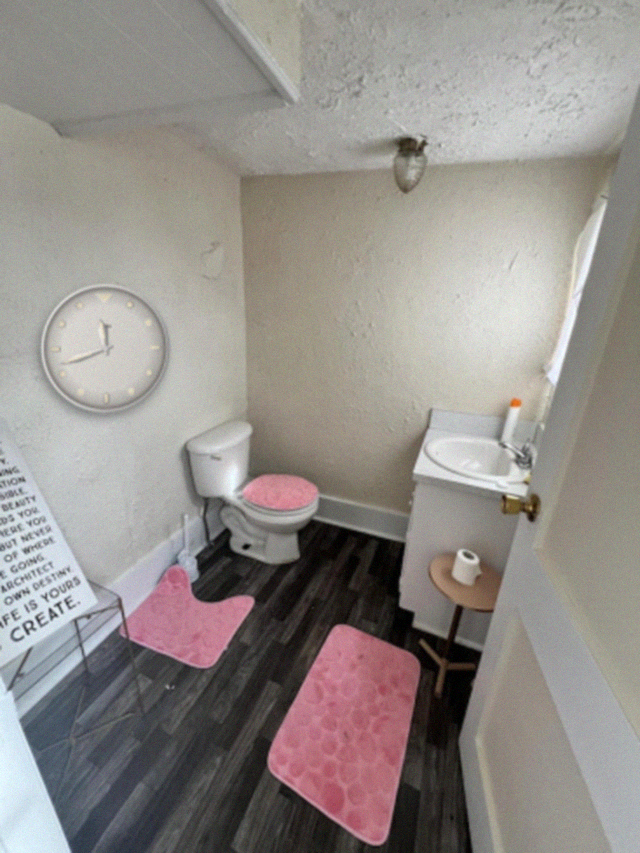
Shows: h=11 m=42
